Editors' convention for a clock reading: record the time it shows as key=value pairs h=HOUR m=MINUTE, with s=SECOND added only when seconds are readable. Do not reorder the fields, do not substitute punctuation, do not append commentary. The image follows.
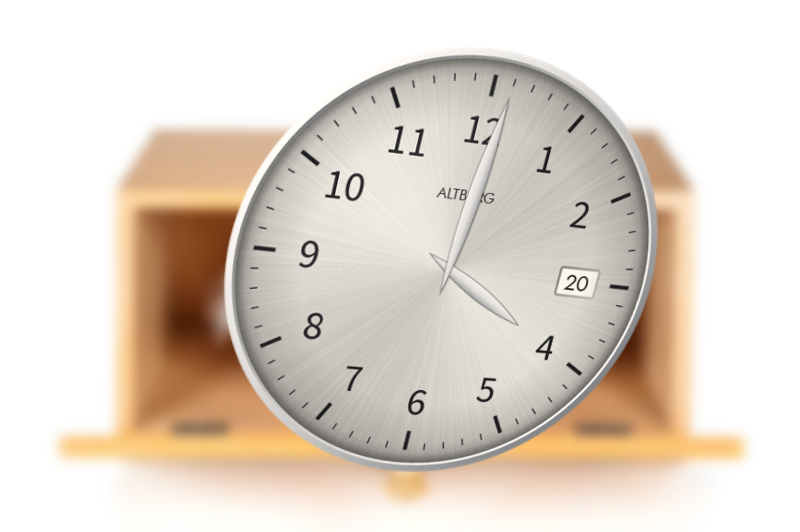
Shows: h=4 m=1
